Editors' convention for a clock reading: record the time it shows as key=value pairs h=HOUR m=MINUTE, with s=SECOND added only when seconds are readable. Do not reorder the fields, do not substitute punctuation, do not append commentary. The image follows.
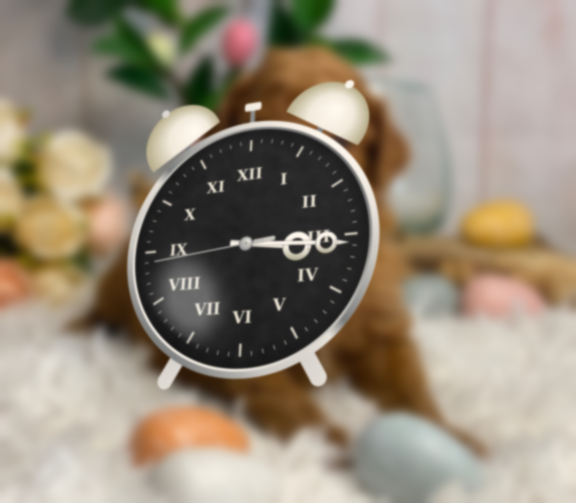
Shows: h=3 m=15 s=44
